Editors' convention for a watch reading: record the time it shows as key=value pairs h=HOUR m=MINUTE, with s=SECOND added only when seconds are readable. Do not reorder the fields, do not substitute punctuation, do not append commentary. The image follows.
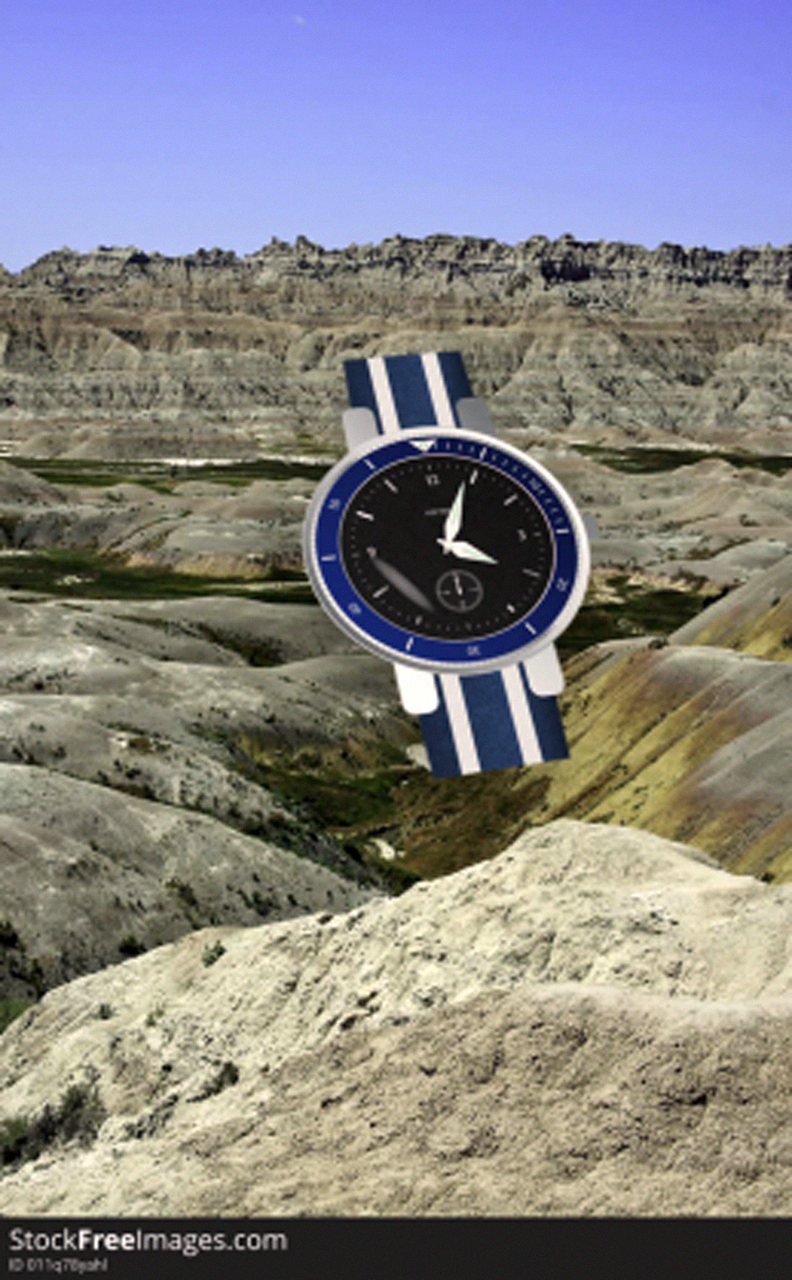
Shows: h=4 m=4
